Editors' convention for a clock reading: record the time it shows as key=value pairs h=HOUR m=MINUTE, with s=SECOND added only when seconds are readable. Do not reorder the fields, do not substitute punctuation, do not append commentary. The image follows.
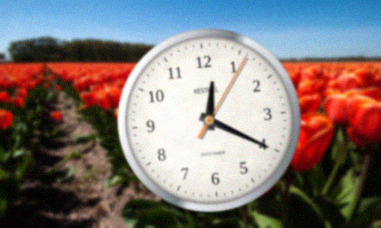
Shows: h=12 m=20 s=6
